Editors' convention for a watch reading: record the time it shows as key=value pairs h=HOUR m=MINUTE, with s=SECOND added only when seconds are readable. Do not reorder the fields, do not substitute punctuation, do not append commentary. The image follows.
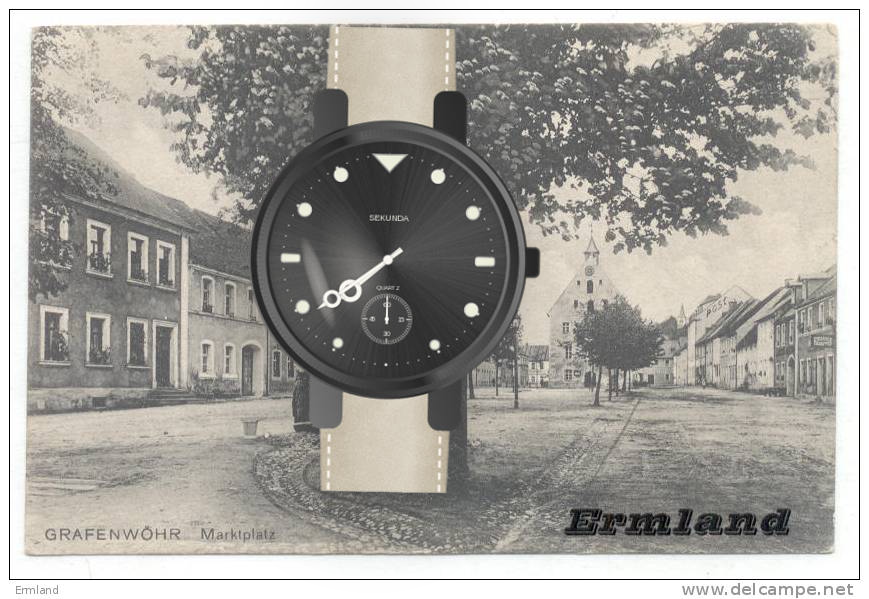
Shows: h=7 m=39
